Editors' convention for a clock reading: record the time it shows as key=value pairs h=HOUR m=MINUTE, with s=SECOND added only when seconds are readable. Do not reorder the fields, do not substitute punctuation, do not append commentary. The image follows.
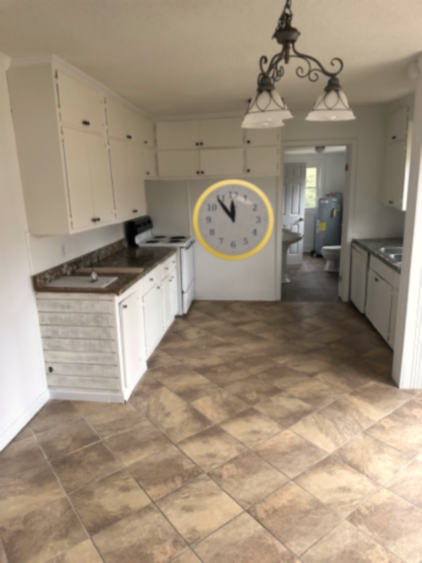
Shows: h=11 m=54
